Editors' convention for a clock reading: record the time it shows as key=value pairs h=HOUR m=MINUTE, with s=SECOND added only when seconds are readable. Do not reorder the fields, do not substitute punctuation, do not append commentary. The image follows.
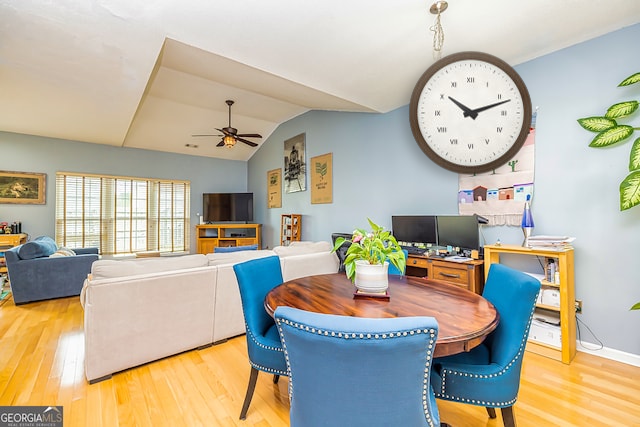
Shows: h=10 m=12
